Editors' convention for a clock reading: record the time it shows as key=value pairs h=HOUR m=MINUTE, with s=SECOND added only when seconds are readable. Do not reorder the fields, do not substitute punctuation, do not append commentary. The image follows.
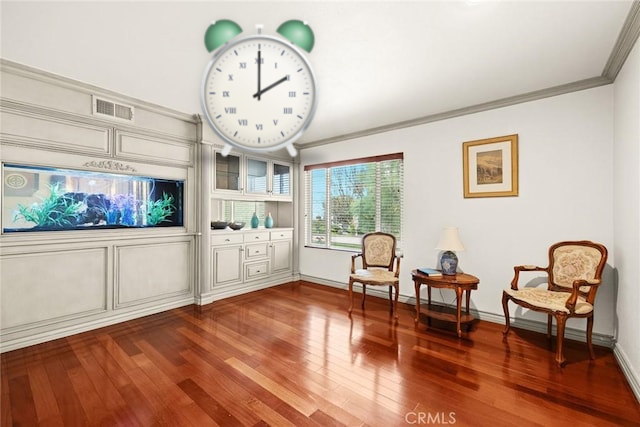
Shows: h=2 m=0
